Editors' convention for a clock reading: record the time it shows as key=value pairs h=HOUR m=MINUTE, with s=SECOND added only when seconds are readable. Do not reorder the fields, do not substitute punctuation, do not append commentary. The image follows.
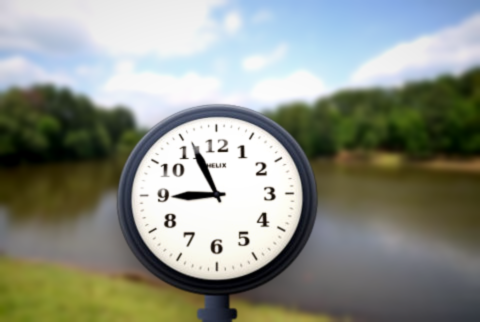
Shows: h=8 m=56
